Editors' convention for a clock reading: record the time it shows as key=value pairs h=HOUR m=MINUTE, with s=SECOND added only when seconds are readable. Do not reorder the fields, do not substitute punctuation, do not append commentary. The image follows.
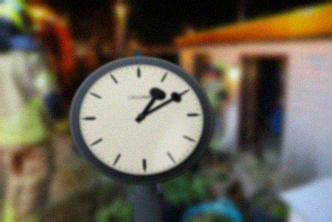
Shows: h=1 m=10
